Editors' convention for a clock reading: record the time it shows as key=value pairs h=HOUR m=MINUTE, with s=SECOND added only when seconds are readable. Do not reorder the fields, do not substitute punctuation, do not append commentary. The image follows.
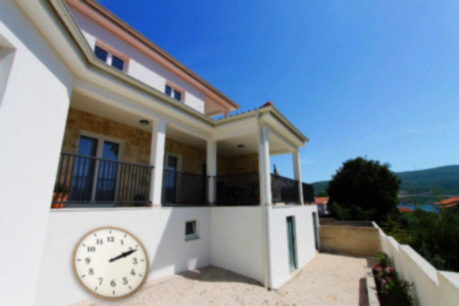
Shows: h=2 m=11
